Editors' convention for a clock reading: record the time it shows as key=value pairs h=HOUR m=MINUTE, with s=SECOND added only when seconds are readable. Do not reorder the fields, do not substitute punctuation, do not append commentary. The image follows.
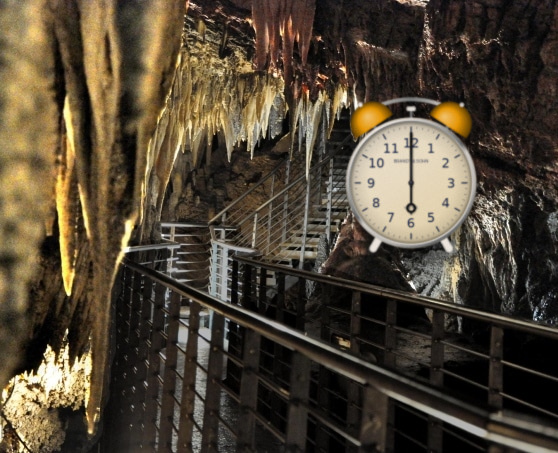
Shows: h=6 m=0
